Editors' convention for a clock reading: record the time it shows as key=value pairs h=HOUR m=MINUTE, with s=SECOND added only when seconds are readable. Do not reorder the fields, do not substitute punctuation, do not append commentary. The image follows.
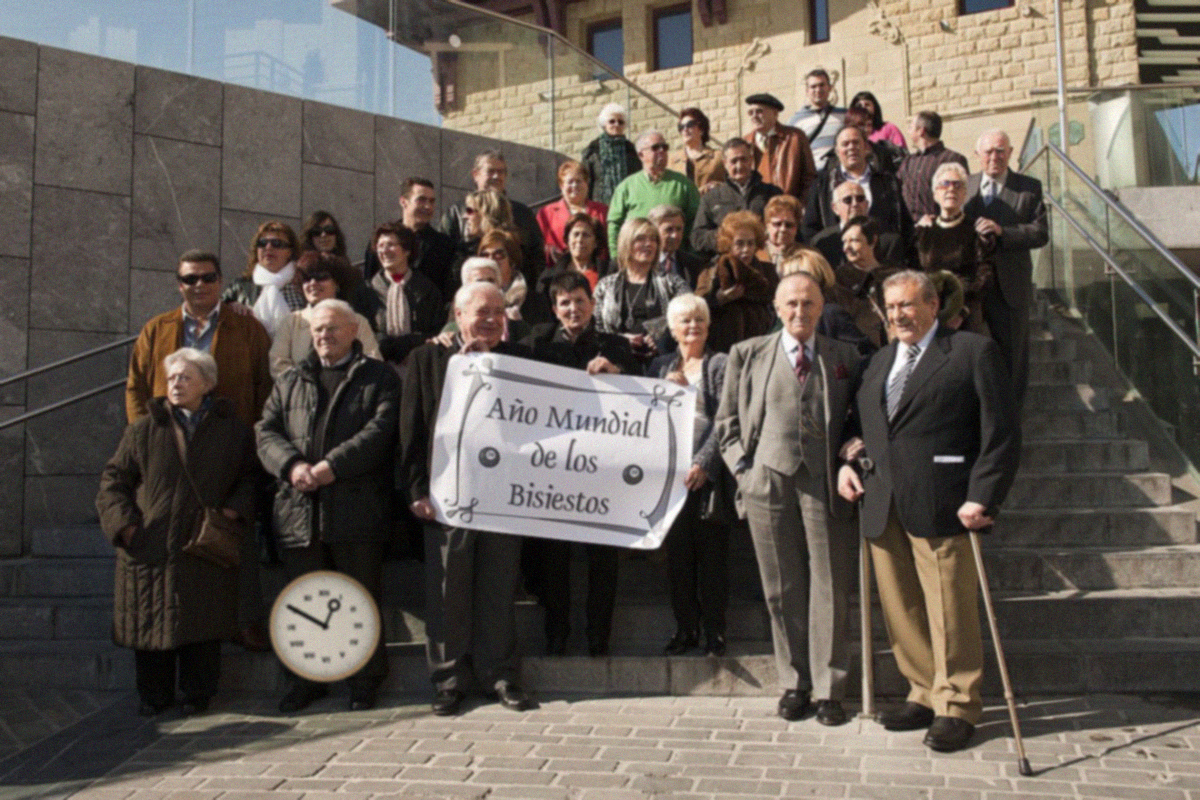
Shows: h=12 m=50
